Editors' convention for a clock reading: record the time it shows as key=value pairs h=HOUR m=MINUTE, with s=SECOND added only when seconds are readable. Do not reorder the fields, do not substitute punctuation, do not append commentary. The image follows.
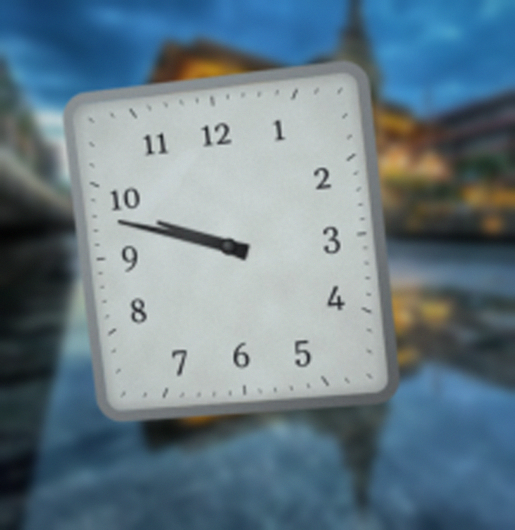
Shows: h=9 m=48
